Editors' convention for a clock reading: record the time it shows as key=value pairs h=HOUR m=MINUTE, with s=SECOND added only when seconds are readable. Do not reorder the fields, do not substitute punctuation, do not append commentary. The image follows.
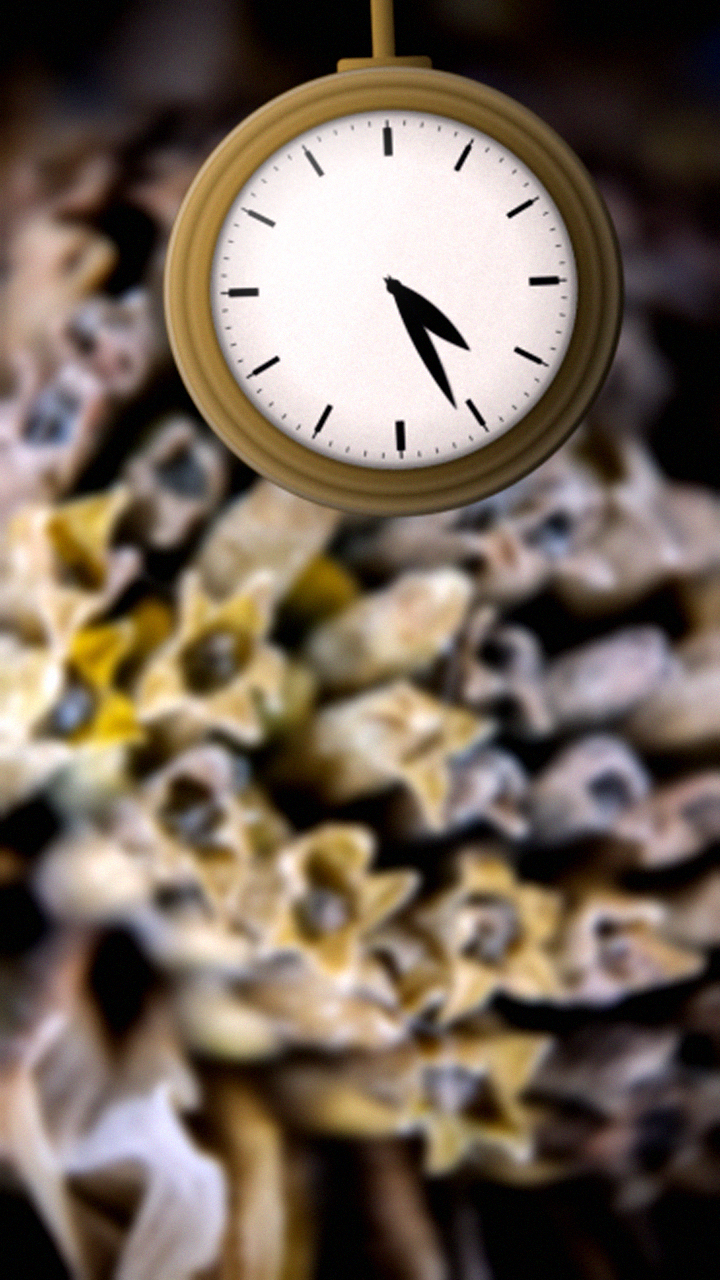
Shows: h=4 m=26
